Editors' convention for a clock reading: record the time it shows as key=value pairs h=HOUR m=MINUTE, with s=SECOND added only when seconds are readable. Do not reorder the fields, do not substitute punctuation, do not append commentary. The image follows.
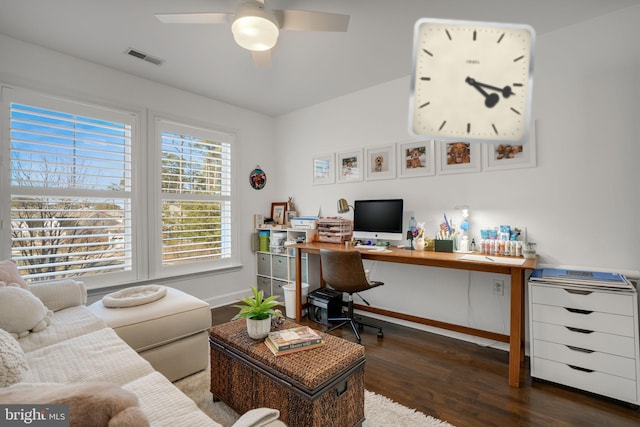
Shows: h=4 m=17
